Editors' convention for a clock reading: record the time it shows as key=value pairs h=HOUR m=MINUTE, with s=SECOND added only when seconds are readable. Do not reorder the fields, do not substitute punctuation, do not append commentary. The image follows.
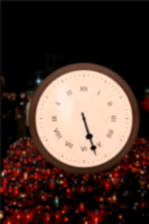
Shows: h=5 m=27
